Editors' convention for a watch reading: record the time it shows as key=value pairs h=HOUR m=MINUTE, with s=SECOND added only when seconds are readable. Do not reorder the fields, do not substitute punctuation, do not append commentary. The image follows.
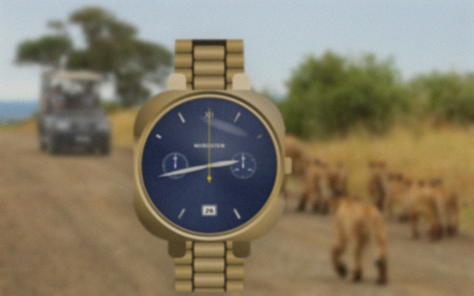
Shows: h=2 m=43
